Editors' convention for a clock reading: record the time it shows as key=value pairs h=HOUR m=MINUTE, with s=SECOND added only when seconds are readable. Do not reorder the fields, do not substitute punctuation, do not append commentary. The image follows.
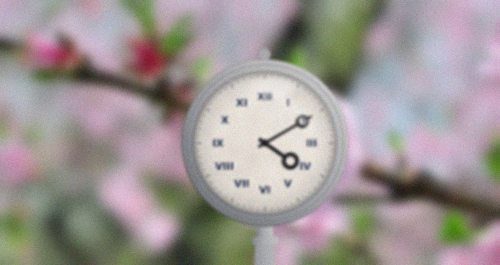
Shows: h=4 m=10
